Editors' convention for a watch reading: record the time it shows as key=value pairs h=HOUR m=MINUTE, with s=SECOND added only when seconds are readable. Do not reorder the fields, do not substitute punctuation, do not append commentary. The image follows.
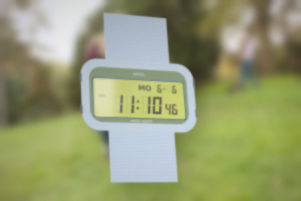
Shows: h=11 m=10 s=46
